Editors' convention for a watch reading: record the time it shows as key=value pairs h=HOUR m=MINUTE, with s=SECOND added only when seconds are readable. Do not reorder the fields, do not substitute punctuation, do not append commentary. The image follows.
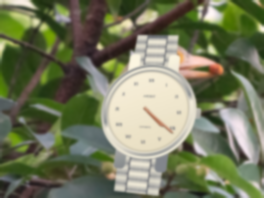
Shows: h=4 m=21
